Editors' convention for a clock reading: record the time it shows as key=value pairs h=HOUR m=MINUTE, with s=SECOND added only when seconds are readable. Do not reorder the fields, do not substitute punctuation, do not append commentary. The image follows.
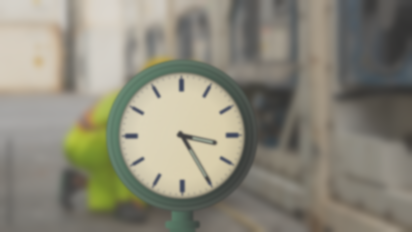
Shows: h=3 m=25
